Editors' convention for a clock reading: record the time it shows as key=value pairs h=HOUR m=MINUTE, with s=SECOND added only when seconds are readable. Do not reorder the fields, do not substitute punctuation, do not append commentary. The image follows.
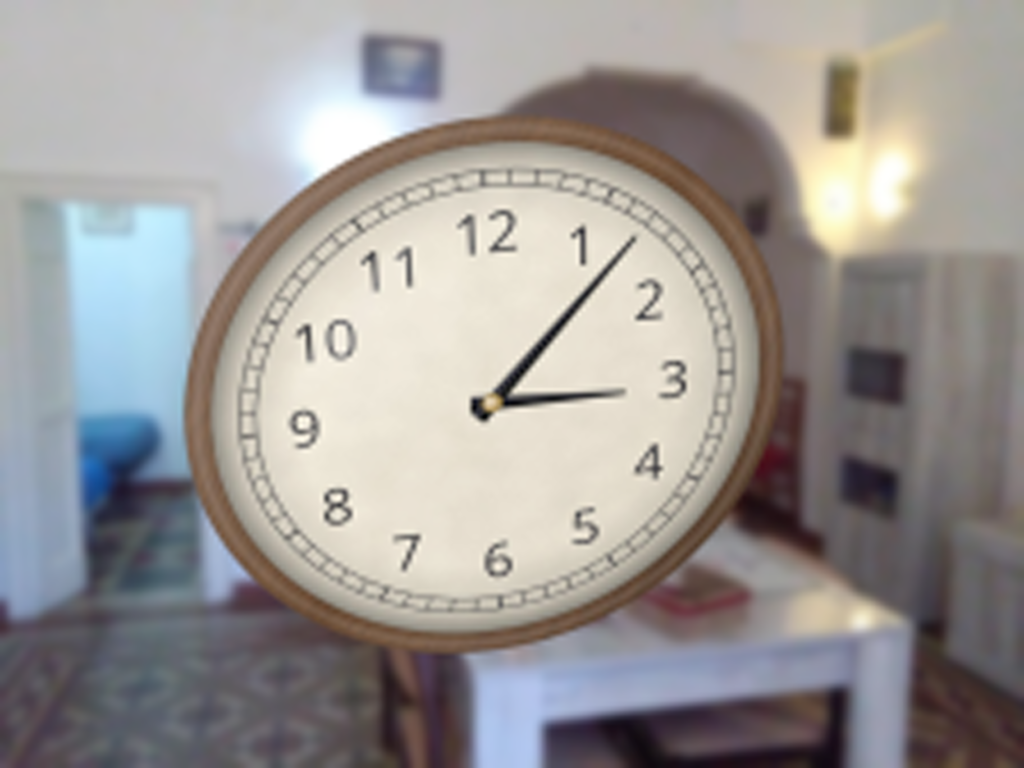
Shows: h=3 m=7
